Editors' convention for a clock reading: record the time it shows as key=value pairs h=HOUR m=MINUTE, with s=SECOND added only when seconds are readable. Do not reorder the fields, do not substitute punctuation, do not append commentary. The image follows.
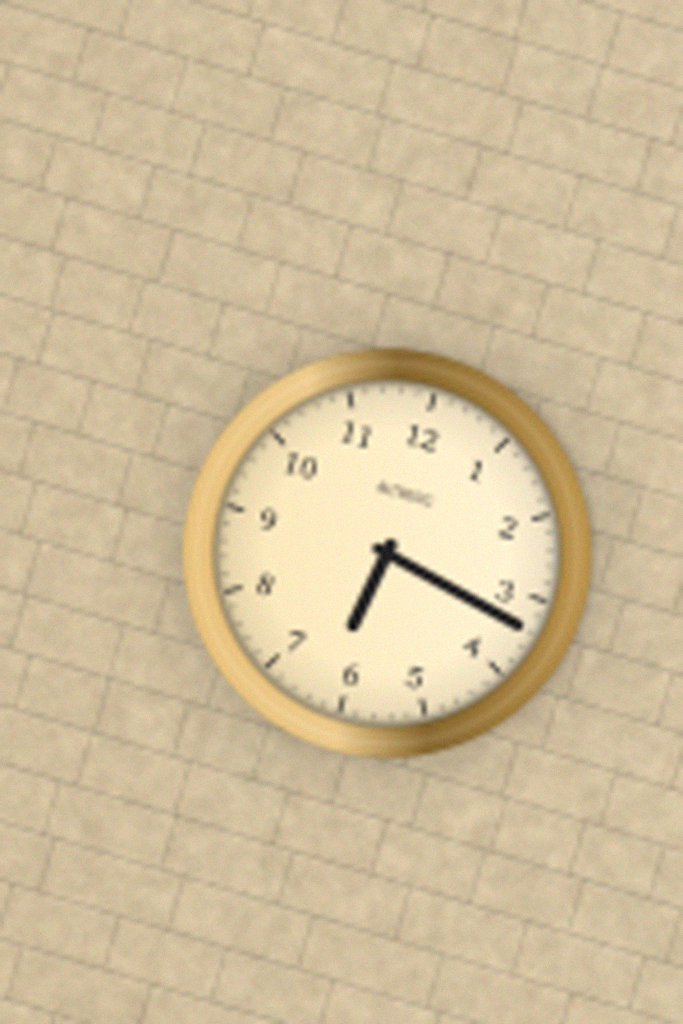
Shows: h=6 m=17
